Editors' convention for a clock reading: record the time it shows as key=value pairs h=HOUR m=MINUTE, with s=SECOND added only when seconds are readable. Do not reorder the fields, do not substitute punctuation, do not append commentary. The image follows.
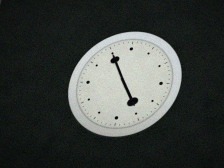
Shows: h=4 m=55
